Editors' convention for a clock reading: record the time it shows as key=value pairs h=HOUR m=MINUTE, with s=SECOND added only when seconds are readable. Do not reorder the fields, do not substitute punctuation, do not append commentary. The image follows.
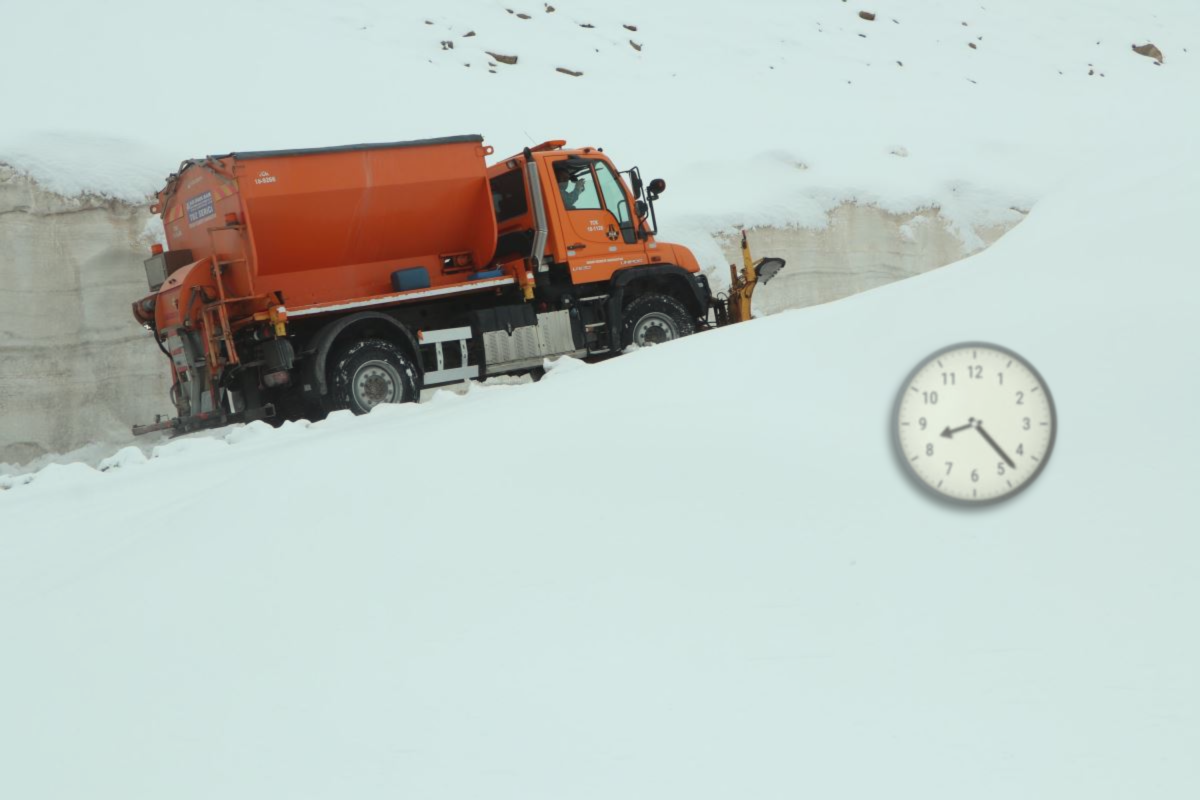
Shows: h=8 m=23
